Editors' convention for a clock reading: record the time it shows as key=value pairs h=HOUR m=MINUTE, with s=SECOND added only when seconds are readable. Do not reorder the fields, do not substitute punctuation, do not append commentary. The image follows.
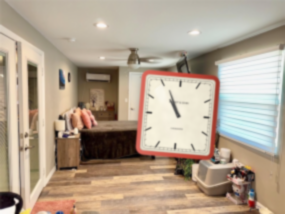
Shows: h=10 m=56
